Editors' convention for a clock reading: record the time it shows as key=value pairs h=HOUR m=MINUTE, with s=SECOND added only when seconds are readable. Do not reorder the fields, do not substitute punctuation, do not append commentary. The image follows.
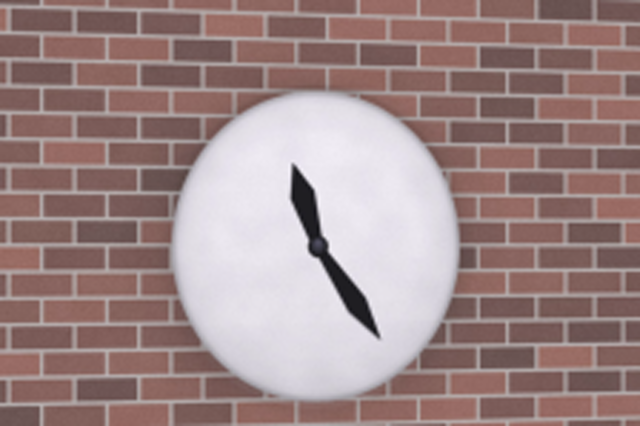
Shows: h=11 m=24
